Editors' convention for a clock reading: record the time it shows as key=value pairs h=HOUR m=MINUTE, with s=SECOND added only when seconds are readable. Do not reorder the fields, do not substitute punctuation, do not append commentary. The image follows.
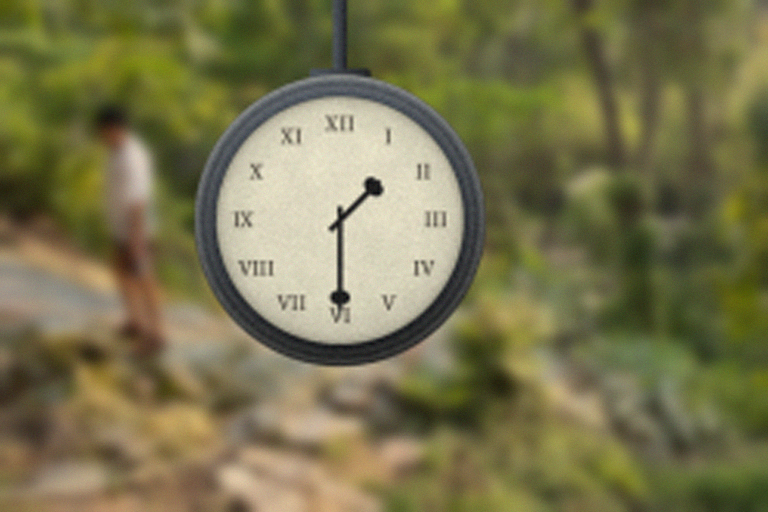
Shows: h=1 m=30
